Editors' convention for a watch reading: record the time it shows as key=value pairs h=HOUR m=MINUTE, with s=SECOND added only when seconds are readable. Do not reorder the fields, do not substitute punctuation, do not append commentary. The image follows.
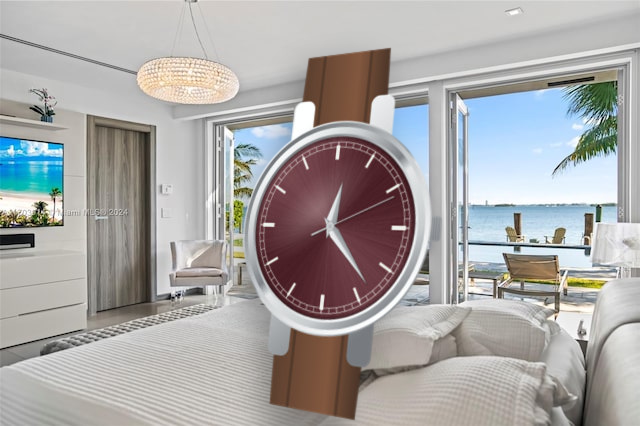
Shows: h=12 m=23 s=11
